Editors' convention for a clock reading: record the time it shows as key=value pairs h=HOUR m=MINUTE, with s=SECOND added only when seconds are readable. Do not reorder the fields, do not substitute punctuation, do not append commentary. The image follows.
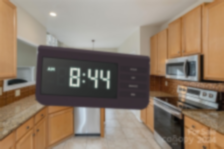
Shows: h=8 m=44
